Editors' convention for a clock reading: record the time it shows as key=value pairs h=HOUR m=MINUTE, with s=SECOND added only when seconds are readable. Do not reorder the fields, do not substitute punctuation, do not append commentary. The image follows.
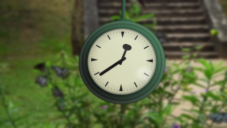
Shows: h=12 m=39
